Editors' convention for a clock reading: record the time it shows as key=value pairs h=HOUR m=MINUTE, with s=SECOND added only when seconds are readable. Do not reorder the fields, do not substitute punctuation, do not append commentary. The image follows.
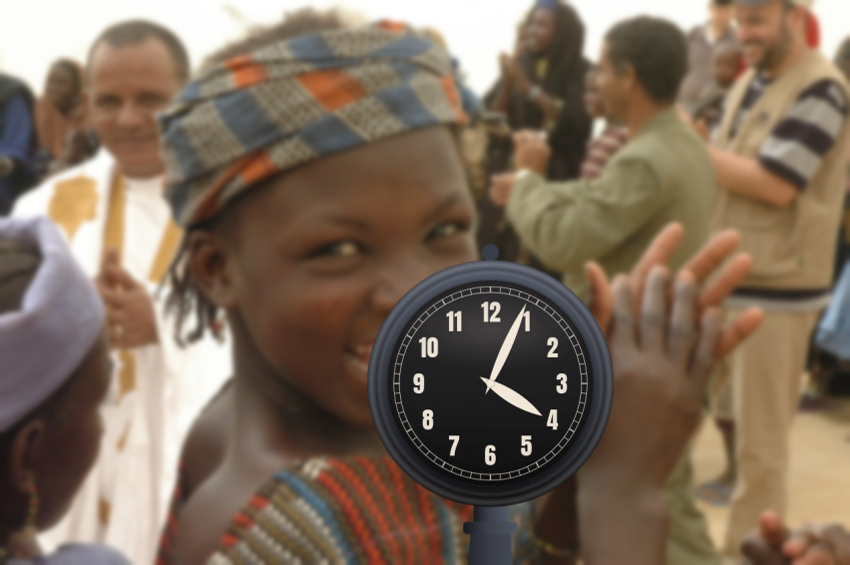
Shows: h=4 m=4
